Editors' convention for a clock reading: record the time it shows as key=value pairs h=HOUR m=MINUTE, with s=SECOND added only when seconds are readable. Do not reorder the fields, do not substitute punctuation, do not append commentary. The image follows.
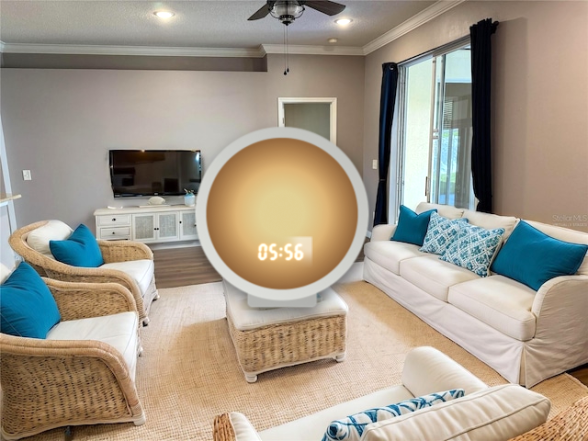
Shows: h=5 m=56
